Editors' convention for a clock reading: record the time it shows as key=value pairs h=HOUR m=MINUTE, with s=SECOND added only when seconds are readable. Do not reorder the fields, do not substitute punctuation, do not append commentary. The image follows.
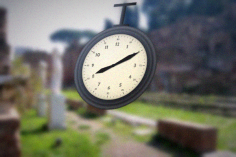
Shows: h=8 m=10
